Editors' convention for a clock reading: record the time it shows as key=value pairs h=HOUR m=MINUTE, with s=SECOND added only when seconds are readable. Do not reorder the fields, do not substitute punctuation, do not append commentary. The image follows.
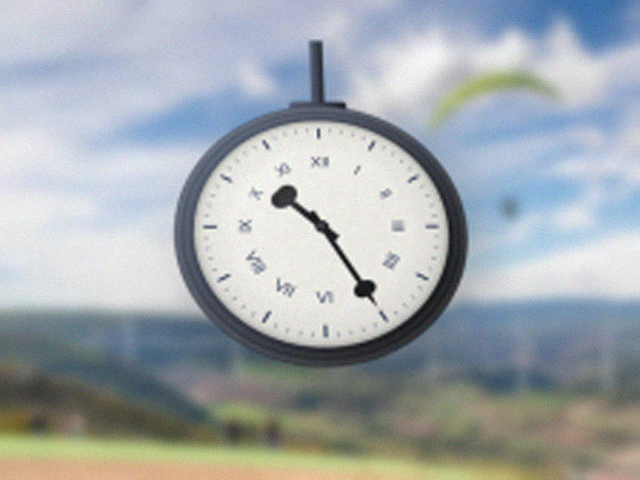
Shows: h=10 m=25
